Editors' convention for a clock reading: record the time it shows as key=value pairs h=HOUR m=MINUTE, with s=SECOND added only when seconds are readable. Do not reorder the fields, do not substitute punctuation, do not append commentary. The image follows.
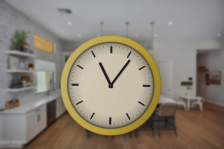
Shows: h=11 m=6
